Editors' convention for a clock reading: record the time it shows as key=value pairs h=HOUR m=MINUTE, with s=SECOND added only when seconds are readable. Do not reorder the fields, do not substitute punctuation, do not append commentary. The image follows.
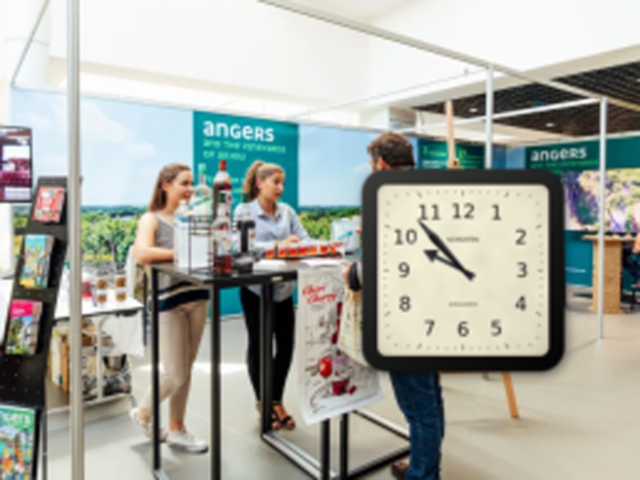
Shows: h=9 m=53
